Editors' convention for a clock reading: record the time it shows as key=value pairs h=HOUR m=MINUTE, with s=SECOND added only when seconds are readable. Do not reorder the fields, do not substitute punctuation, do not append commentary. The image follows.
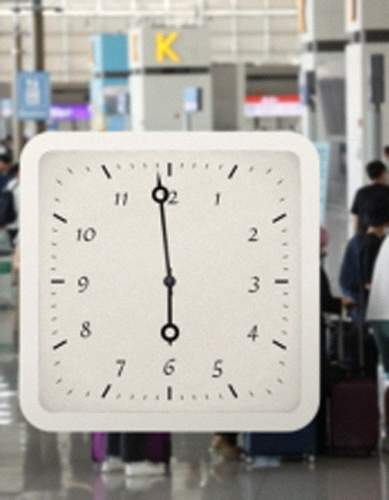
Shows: h=5 m=59
